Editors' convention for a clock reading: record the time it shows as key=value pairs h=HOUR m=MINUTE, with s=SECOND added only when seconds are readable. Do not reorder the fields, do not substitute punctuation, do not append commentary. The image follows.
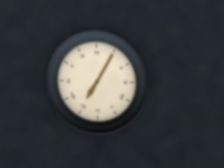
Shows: h=7 m=5
